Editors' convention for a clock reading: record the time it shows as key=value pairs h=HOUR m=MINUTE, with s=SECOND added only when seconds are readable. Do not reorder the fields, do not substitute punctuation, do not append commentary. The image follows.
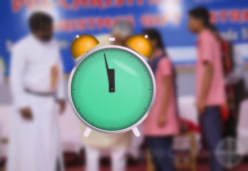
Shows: h=11 m=58
